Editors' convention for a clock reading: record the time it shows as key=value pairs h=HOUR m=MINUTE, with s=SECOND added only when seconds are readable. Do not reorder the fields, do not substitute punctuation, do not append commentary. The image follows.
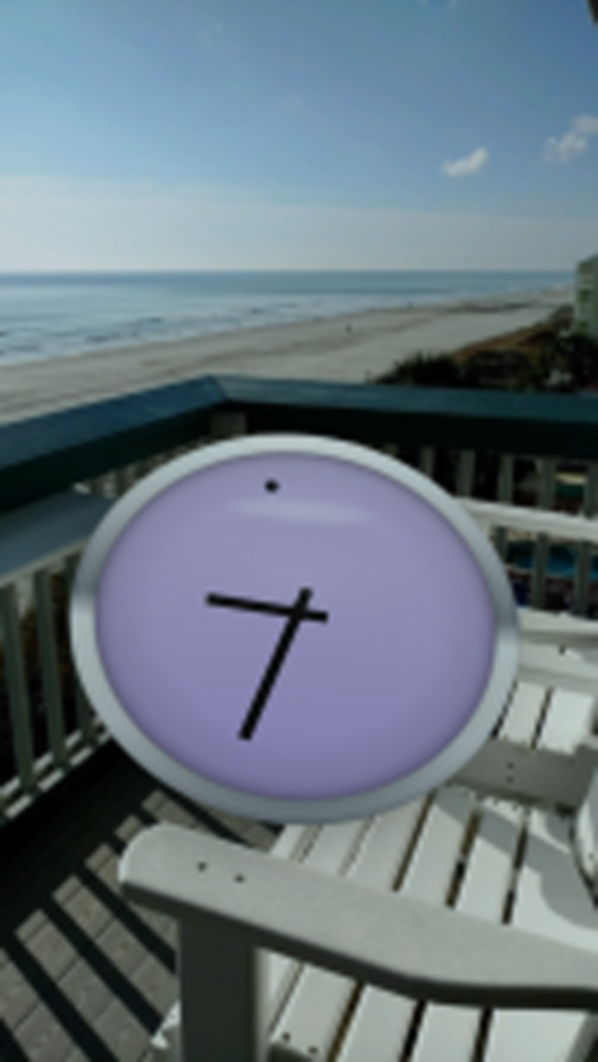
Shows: h=9 m=35
